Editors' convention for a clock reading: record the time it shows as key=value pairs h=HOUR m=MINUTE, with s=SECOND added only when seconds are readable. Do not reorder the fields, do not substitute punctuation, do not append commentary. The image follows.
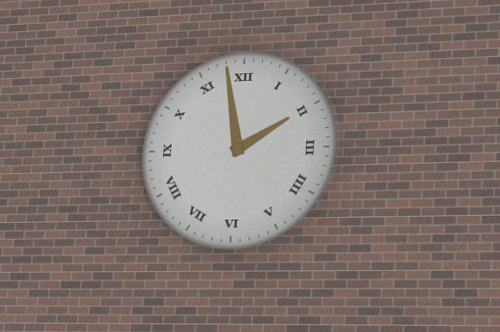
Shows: h=1 m=58
